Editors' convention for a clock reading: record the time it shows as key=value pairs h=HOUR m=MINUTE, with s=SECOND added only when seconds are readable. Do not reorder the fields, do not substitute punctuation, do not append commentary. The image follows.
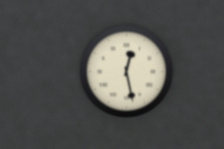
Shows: h=12 m=28
